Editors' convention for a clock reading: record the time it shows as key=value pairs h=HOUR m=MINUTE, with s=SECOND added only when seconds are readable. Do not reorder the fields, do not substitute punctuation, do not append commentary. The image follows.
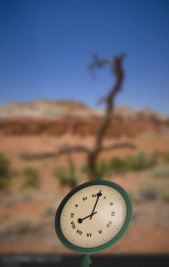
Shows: h=8 m=2
